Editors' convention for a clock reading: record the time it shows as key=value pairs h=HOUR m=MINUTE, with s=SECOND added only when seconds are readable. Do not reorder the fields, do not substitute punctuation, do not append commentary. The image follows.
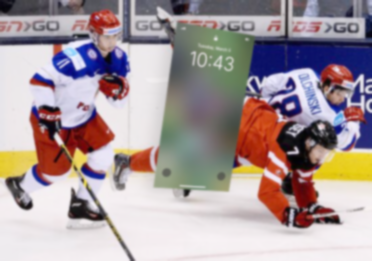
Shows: h=10 m=43
